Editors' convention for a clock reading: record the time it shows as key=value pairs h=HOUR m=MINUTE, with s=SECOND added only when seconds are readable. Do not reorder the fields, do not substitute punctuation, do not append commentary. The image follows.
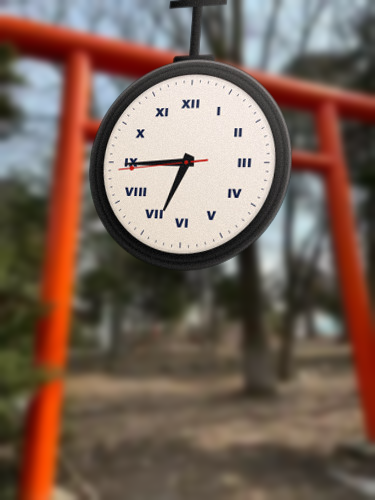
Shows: h=6 m=44 s=44
